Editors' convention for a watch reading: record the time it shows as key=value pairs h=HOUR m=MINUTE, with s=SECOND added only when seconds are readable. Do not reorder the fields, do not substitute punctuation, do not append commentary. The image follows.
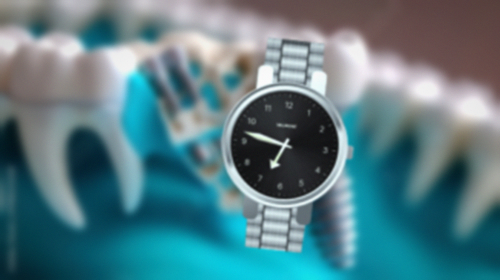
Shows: h=6 m=47
